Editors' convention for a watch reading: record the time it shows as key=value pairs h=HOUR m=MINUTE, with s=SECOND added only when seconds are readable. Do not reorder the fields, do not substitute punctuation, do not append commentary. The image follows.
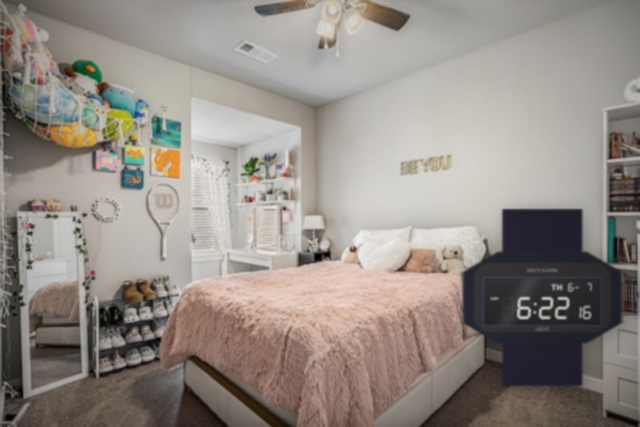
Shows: h=6 m=22 s=16
